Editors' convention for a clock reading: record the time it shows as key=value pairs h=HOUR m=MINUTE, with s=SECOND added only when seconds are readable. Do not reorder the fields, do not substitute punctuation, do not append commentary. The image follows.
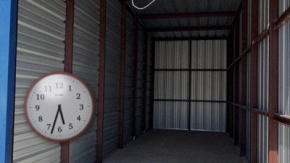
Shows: h=5 m=33
